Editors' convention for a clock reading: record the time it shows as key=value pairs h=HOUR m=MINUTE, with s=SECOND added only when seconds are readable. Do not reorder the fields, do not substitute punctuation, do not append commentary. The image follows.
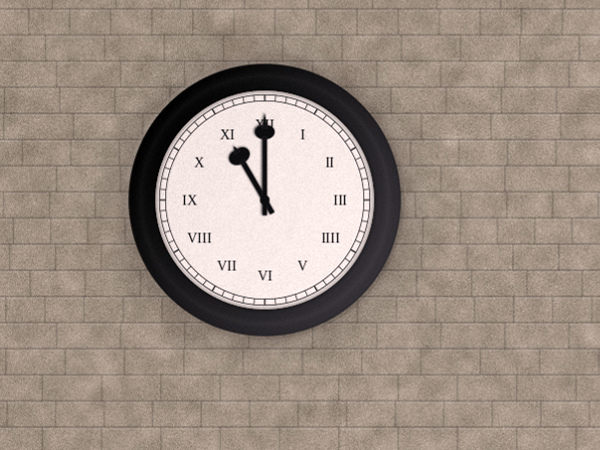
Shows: h=11 m=0
